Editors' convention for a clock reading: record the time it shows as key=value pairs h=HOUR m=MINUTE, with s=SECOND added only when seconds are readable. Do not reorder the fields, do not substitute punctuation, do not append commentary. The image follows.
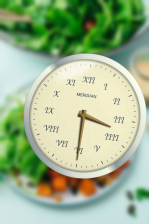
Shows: h=3 m=30
